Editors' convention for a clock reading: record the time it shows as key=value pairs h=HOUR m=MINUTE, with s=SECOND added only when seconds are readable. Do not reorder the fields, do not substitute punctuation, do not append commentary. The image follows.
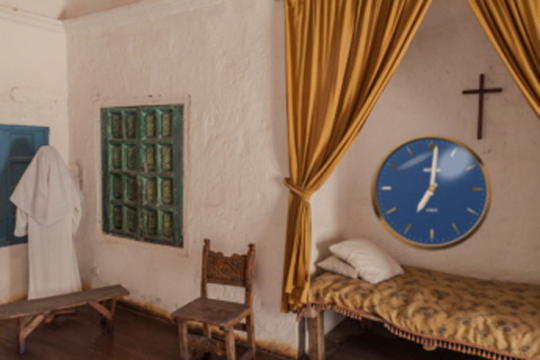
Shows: h=7 m=1
